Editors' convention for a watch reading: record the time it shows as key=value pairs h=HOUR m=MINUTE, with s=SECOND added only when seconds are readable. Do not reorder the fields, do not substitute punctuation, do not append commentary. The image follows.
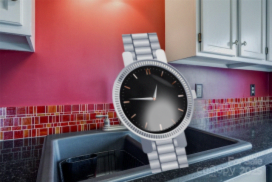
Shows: h=12 m=46
